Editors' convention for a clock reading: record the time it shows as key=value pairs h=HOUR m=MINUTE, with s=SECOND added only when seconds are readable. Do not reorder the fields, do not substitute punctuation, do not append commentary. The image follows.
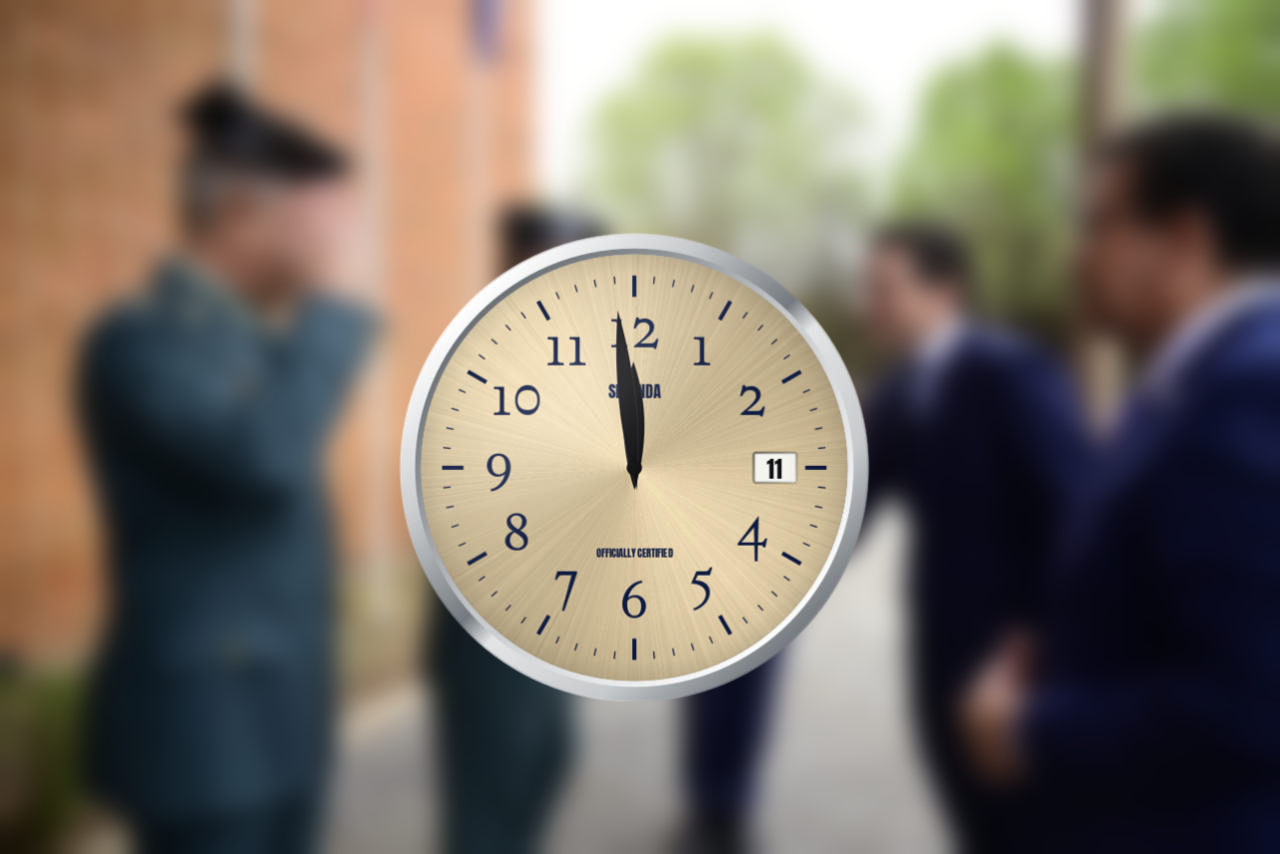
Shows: h=11 m=59
